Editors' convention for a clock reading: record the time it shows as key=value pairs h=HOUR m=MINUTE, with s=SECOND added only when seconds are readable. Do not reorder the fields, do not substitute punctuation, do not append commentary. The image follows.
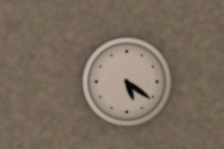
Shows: h=5 m=21
